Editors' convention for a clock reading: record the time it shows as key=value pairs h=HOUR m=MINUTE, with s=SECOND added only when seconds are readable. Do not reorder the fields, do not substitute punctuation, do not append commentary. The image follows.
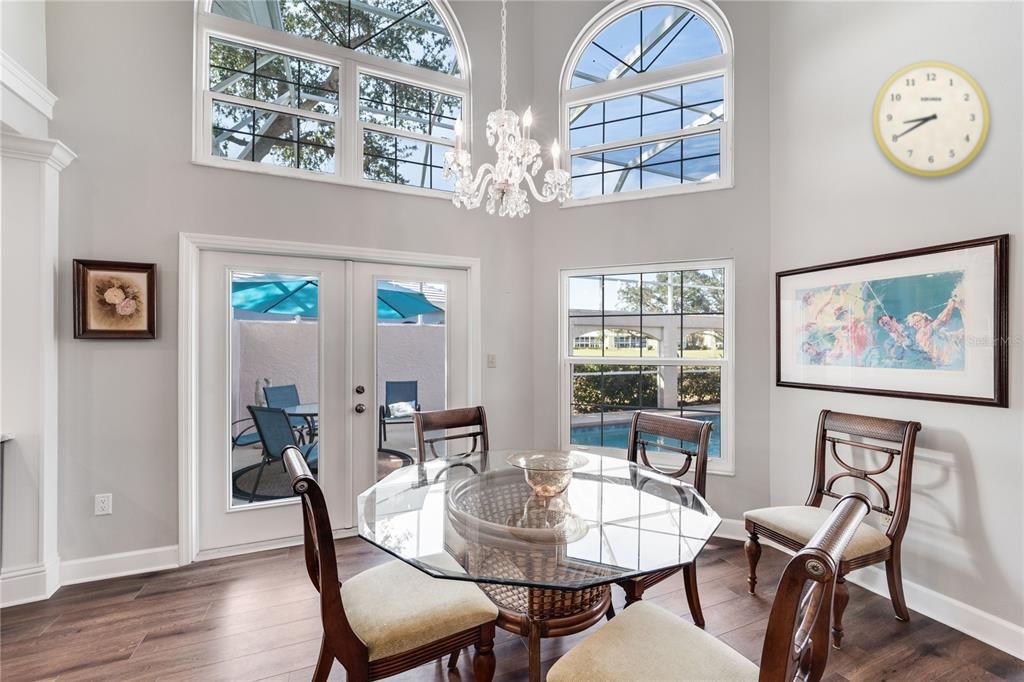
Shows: h=8 m=40
